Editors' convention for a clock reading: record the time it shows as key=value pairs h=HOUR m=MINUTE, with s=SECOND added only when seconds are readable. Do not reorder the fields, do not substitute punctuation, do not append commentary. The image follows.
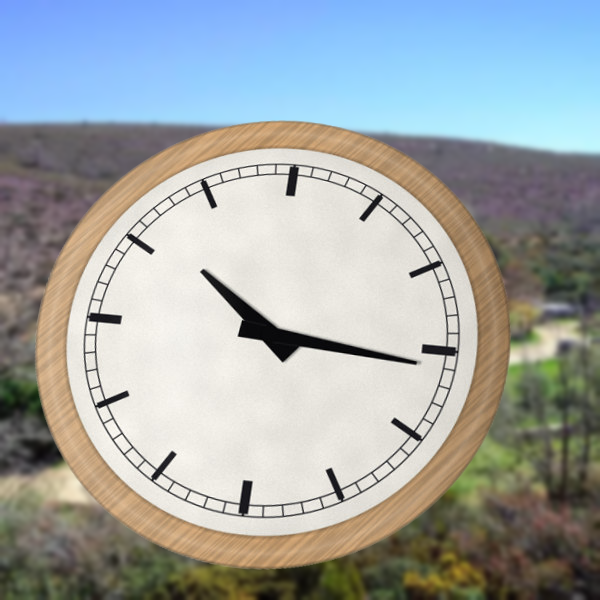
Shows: h=10 m=16
